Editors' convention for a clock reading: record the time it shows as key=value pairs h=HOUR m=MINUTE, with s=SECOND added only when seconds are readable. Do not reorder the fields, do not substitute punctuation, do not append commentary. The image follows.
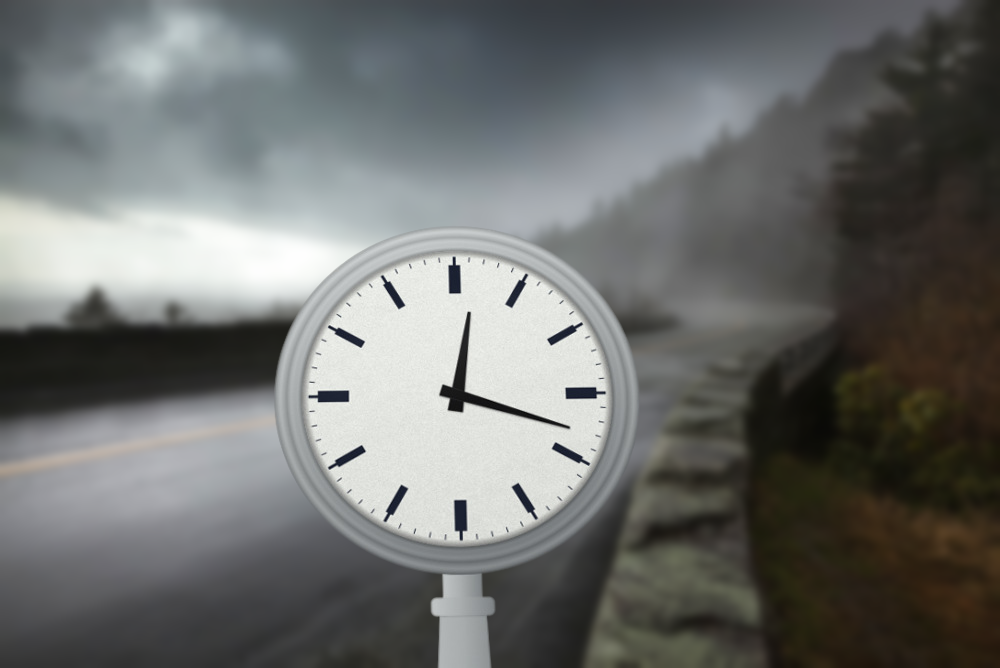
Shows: h=12 m=18
